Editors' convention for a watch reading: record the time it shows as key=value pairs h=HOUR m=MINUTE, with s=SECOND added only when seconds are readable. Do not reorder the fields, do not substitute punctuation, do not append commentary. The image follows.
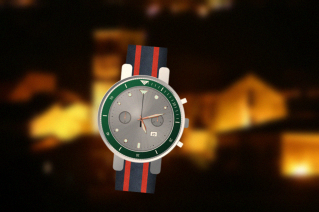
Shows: h=5 m=12
